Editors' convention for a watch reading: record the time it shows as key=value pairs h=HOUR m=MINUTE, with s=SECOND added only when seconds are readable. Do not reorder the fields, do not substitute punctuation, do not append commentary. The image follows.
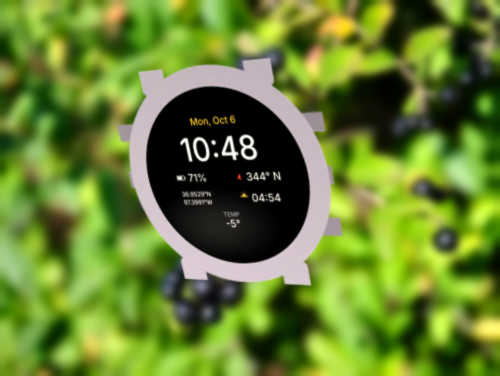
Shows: h=10 m=48
